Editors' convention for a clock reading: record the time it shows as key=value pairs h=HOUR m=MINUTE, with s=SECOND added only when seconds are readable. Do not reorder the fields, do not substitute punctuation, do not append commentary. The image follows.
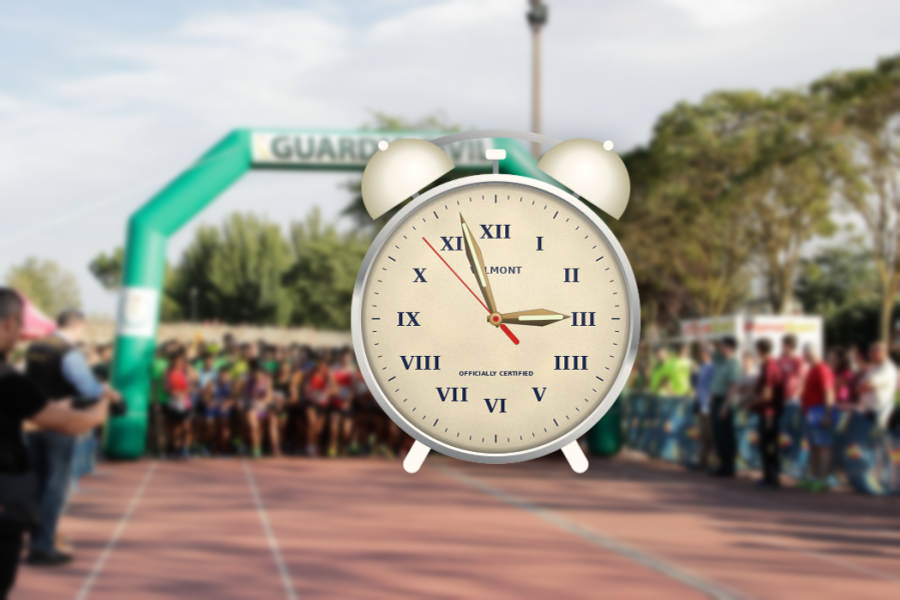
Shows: h=2 m=56 s=53
